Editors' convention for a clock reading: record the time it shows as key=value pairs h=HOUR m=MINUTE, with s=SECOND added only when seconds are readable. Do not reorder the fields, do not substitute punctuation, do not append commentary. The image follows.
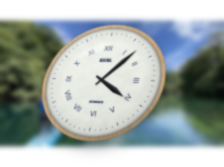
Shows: h=4 m=7
